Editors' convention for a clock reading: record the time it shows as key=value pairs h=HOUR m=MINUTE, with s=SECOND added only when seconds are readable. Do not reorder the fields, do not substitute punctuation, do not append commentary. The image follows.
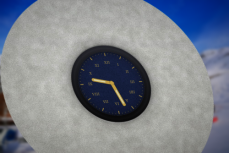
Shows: h=9 m=27
